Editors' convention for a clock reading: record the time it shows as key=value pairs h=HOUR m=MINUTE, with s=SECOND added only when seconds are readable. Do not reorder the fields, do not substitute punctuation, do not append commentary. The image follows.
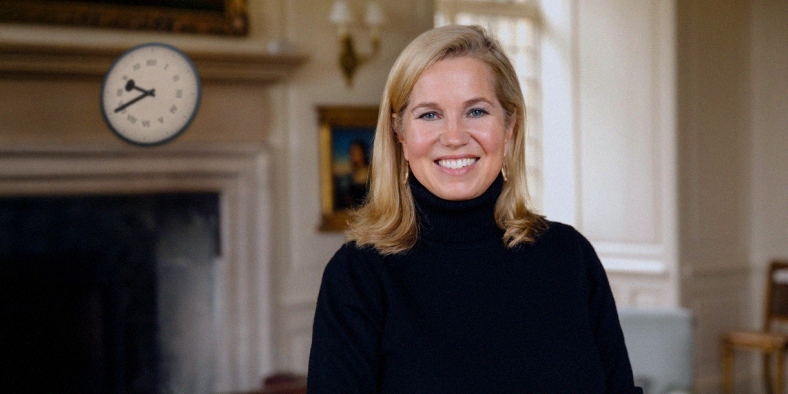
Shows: h=9 m=40
